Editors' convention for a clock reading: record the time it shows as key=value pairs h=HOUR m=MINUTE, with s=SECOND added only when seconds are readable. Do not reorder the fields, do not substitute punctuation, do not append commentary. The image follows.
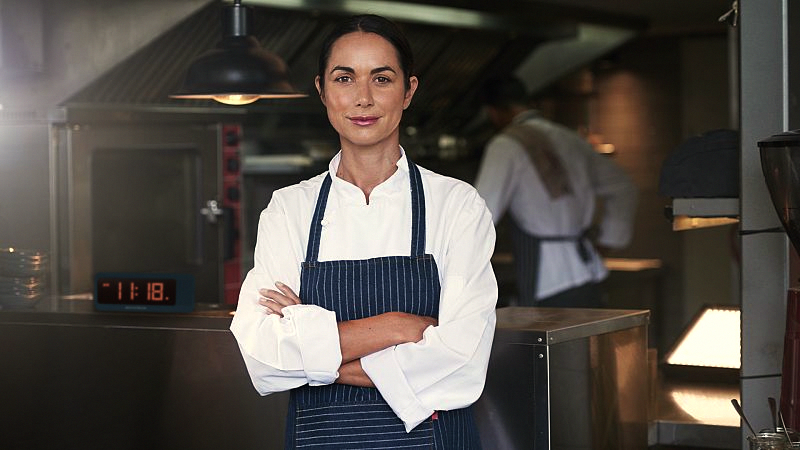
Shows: h=11 m=18
